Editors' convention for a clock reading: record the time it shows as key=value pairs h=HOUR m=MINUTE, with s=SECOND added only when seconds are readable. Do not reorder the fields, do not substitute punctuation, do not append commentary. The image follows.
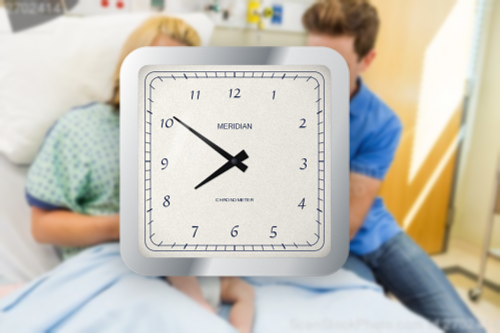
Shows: h=7 m=51
